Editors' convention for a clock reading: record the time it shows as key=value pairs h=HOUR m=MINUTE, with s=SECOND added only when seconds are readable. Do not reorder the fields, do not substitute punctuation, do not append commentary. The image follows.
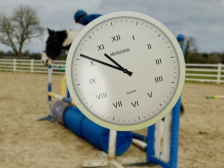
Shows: h=10 m=51
